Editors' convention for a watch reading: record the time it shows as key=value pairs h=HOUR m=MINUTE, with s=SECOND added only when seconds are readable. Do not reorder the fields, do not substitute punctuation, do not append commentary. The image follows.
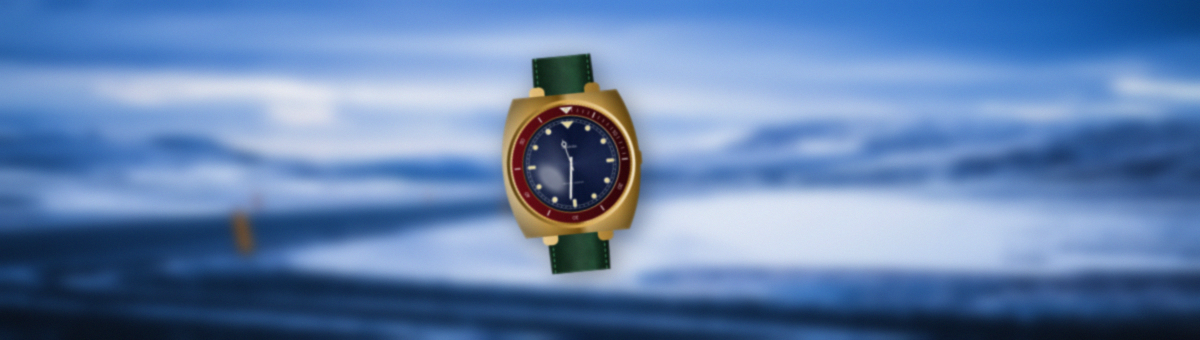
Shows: h=11 m=31
